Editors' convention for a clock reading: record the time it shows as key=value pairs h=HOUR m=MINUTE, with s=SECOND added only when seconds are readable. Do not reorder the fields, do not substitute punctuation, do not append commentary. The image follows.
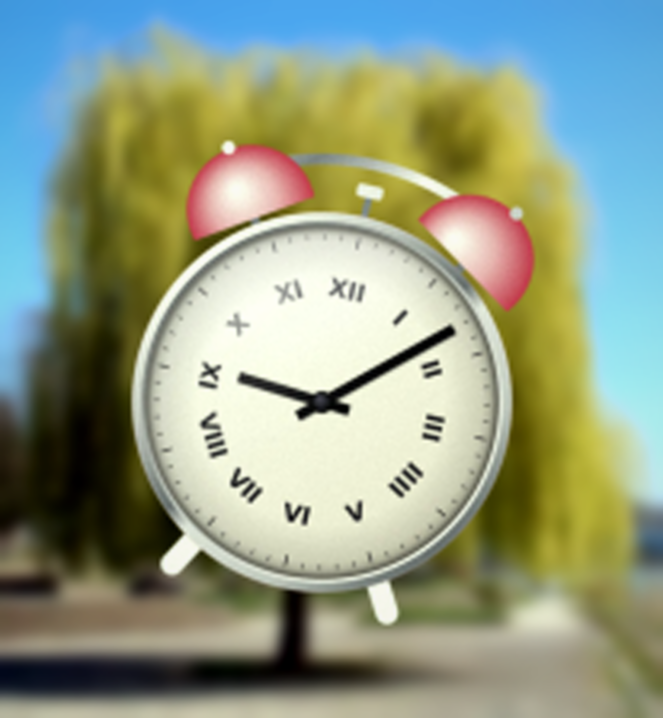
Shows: h=9 m=8
